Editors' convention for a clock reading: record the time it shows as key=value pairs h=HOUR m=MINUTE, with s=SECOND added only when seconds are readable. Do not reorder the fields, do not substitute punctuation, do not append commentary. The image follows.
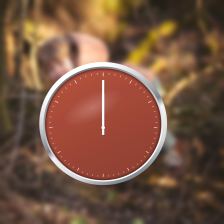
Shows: h=12 m=0
